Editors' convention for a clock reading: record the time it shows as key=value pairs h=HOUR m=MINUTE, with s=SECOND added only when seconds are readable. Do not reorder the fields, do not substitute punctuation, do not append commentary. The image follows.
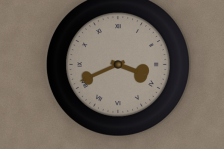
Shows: h=3 m=41
